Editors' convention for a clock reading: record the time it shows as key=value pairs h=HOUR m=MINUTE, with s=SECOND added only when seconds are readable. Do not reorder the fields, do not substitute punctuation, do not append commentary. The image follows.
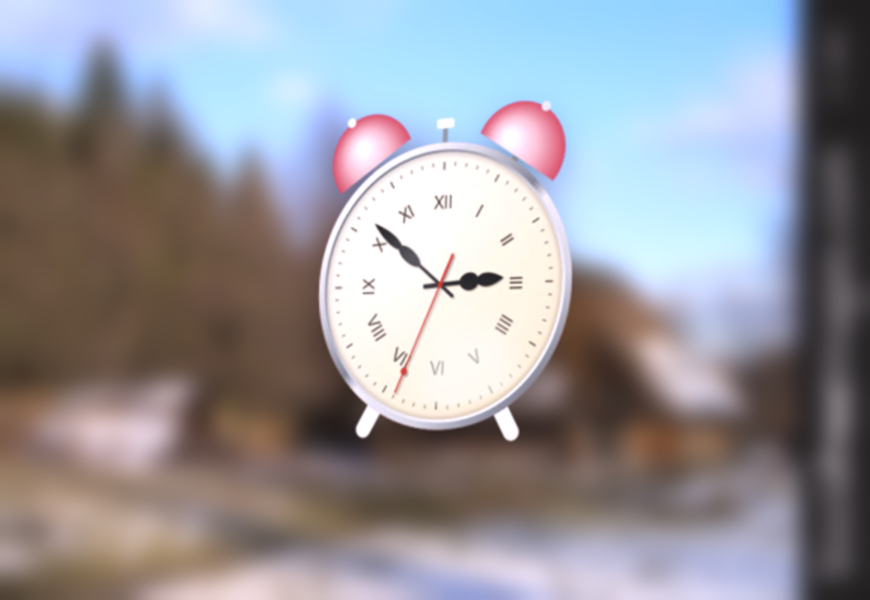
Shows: h=2 m=51 s=34
